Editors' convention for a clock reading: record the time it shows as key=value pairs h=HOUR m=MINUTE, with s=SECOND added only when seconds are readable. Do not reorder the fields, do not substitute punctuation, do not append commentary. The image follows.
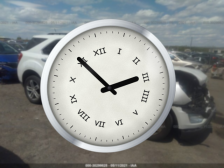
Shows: h=2 m=55
